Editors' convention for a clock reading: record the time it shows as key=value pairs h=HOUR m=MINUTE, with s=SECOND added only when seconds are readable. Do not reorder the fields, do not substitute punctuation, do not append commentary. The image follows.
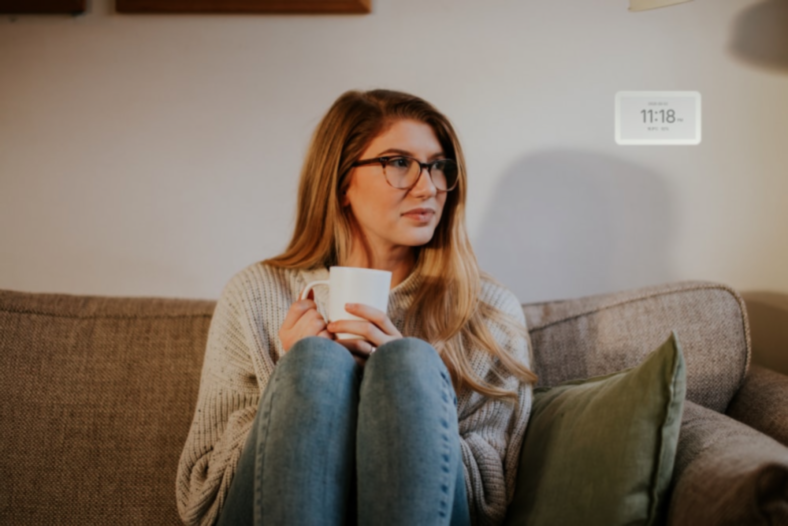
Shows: h=11 m=18
